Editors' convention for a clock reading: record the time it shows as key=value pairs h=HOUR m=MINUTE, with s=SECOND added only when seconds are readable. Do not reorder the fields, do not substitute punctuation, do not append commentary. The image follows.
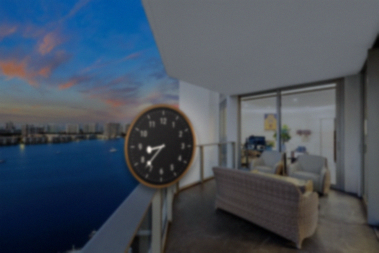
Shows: h=8 m=37
